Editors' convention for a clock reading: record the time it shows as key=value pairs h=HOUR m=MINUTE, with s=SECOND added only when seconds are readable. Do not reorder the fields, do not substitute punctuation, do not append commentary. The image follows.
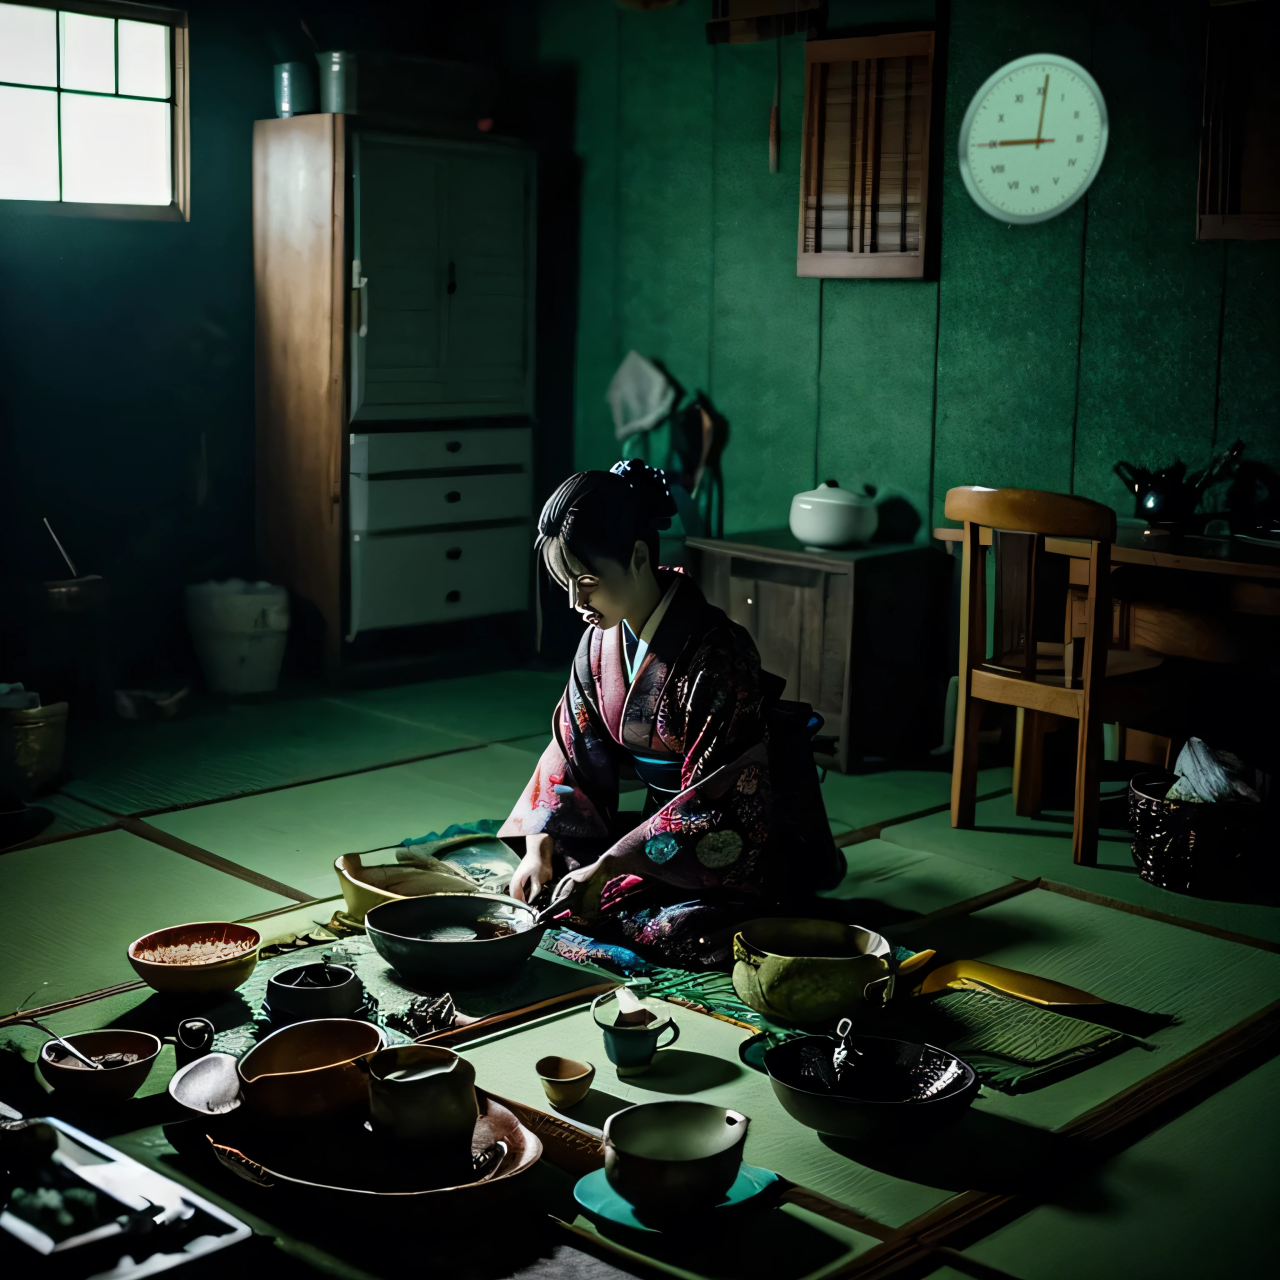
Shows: h=9 m=0 s=45
